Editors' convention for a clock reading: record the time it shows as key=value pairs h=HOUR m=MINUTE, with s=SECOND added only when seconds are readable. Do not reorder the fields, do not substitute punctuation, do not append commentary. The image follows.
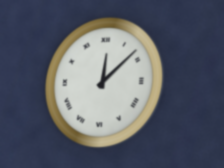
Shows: h=12 m=8
